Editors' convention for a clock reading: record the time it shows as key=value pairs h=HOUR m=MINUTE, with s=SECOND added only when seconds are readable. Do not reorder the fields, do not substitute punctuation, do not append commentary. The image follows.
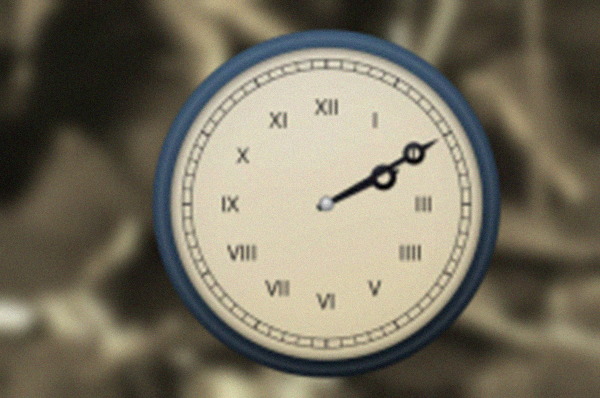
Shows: h=2 m=10
